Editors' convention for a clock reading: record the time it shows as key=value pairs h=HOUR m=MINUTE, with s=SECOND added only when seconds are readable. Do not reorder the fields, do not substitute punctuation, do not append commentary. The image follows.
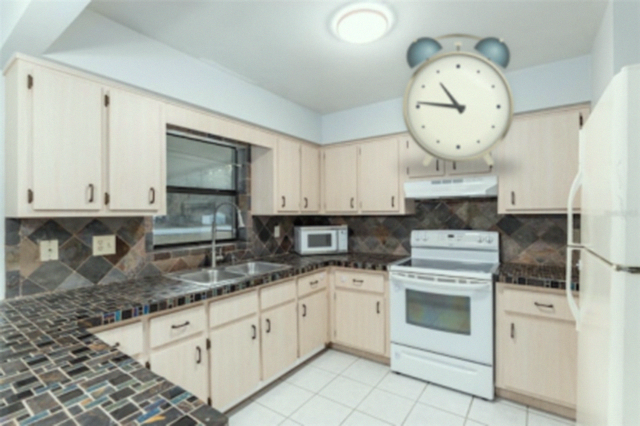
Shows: h=10 m=46
